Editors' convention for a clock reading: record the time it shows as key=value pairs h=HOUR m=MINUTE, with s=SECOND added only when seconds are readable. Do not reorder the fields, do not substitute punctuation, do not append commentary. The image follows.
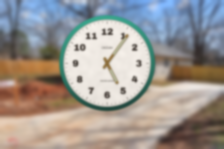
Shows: h=5 m=6
